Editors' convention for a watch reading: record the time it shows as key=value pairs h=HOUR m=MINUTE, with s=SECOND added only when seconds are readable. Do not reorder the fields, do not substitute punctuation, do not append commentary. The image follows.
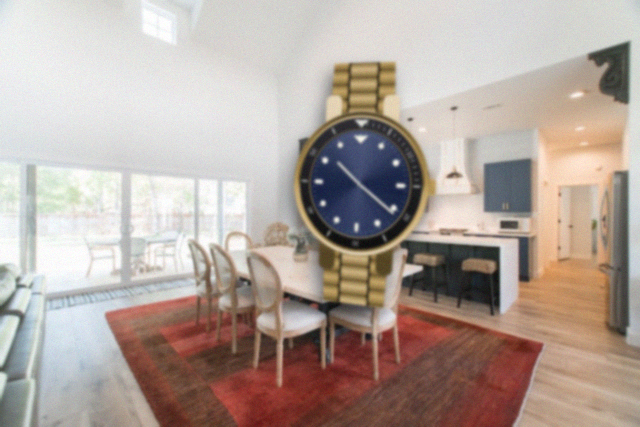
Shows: h=10 m=21
